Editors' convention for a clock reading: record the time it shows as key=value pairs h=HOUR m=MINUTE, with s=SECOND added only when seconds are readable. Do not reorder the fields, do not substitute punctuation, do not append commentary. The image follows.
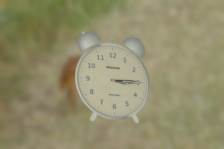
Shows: h=3 m=15
